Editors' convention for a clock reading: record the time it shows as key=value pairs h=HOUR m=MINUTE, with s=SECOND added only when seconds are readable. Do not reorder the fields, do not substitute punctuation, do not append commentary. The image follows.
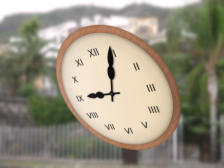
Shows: h=9 m=4
